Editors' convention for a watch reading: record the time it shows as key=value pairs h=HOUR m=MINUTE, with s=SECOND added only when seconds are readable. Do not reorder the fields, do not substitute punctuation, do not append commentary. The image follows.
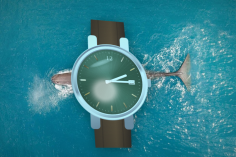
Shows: h=2 m=15
